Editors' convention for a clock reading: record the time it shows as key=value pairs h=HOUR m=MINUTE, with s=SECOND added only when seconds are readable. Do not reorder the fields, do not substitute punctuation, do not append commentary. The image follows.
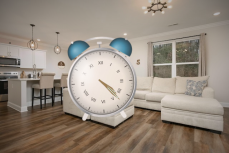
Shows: h=4 m=23
